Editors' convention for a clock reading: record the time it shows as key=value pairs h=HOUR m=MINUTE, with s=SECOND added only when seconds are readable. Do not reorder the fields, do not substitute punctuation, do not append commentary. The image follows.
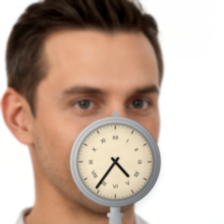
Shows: h=4 m=36
